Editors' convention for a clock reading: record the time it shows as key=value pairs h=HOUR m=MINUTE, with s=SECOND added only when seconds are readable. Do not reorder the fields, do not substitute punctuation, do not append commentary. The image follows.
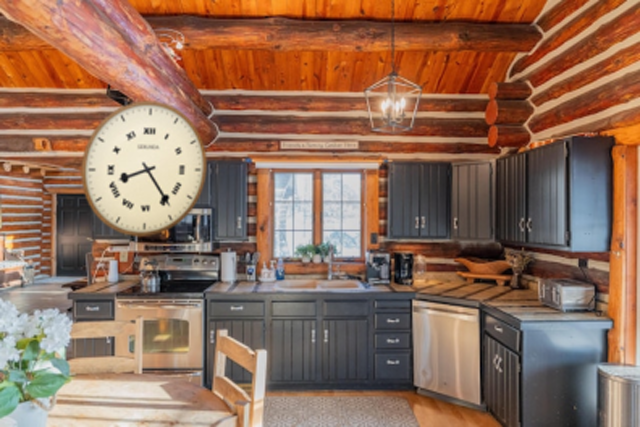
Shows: h=8 m=24
